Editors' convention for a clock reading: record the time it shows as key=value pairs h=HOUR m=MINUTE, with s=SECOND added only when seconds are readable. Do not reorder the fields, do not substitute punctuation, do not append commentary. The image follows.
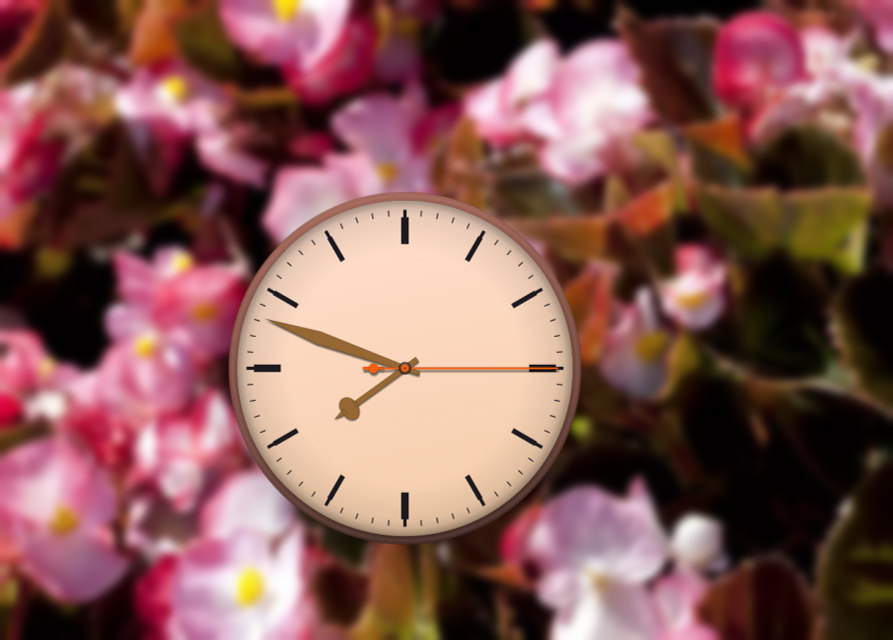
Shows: h=7 m=48 s=15
